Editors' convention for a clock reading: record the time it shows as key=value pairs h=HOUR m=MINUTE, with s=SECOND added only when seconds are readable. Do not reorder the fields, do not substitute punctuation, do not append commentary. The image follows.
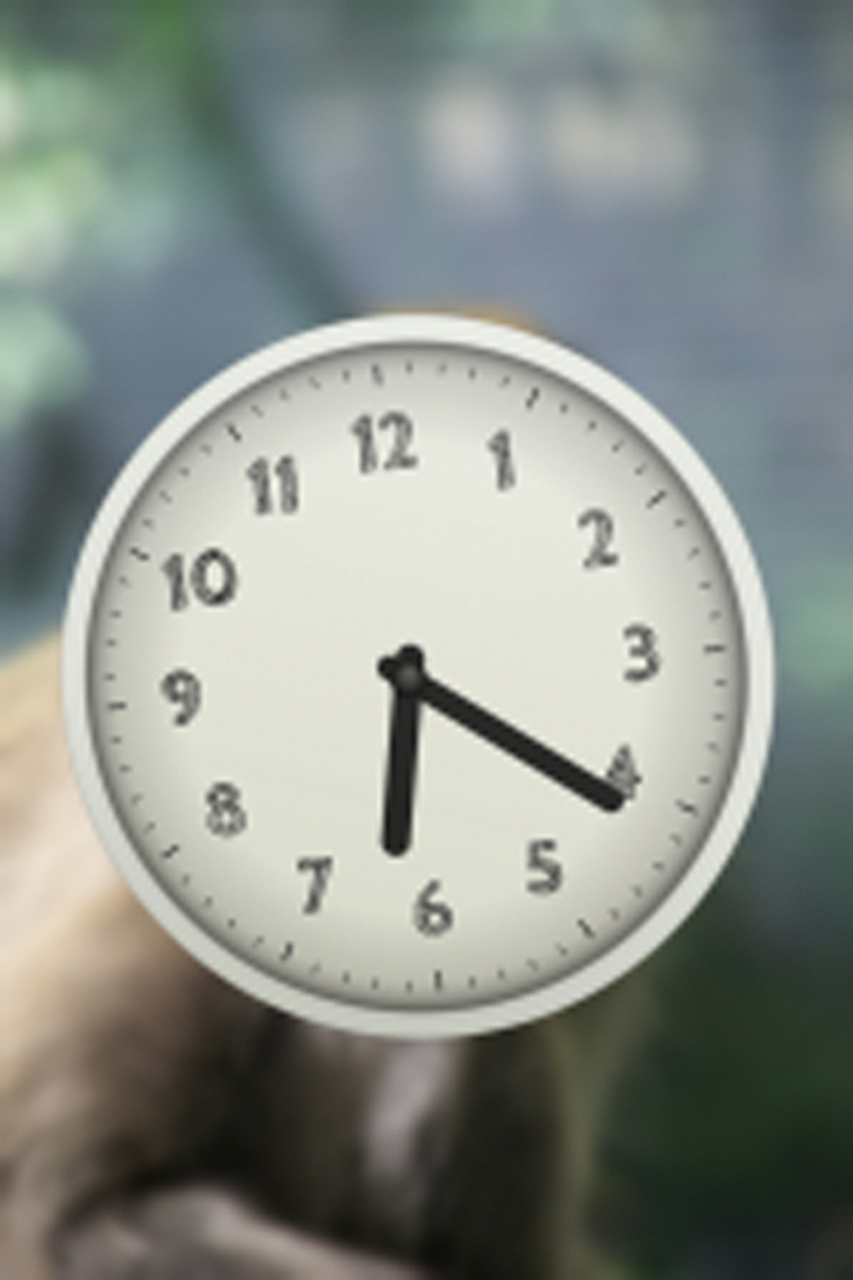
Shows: h=6 m=21
